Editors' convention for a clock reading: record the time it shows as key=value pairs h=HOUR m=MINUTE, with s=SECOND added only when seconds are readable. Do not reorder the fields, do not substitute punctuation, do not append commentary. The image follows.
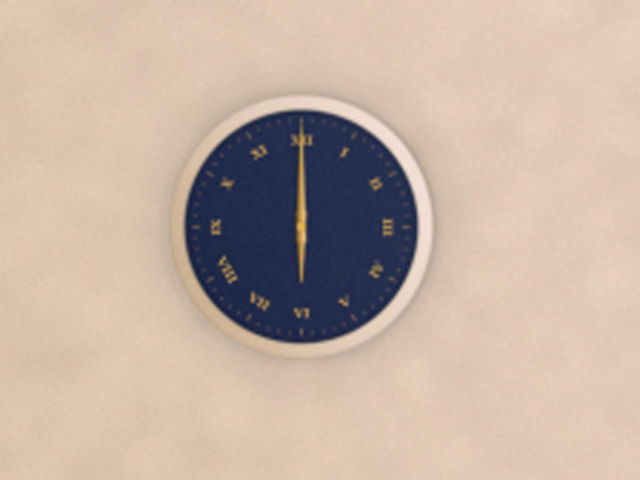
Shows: h=6 m=0
